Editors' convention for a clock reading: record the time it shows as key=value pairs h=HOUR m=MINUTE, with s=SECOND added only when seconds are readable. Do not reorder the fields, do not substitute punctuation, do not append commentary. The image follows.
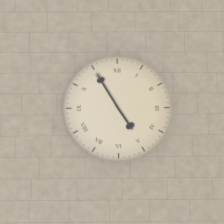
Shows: h=4 m=55
